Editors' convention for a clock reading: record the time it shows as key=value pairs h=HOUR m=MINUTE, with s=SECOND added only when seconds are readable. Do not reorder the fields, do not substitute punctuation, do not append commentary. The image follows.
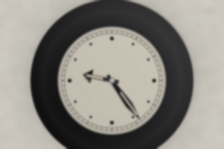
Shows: h=9 m=24
